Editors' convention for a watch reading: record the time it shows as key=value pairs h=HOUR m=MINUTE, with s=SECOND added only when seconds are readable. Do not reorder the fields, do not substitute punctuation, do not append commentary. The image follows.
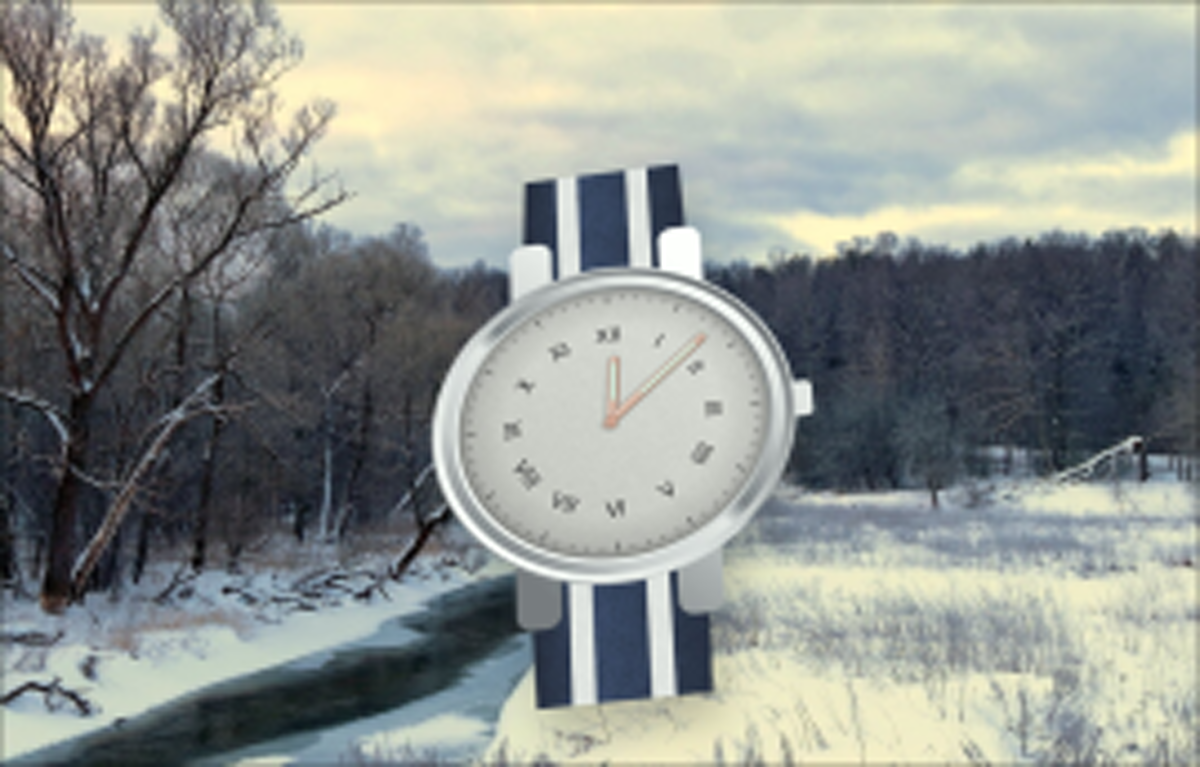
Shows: h=12 m=8
